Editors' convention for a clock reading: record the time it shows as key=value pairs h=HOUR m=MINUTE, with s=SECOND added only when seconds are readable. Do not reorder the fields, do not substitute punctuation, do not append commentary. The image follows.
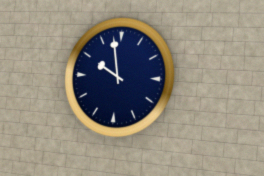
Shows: h=9 m=58
